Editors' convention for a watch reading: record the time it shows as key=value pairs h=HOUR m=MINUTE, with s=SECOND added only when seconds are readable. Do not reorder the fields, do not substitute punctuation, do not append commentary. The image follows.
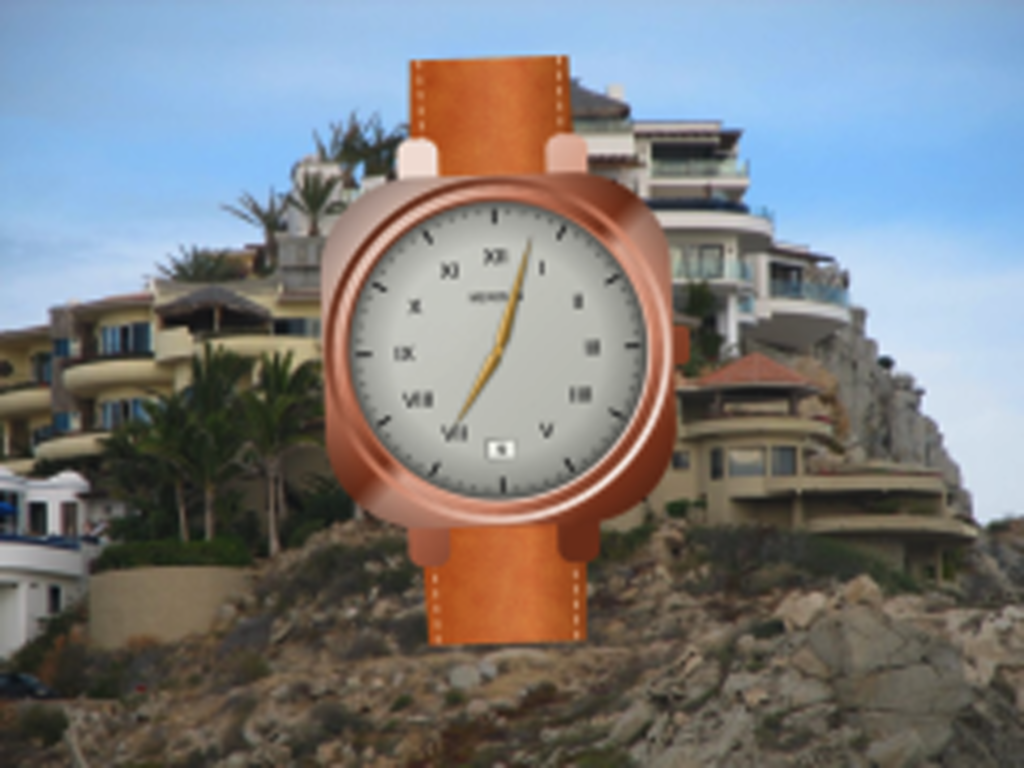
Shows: h=7 m=3
